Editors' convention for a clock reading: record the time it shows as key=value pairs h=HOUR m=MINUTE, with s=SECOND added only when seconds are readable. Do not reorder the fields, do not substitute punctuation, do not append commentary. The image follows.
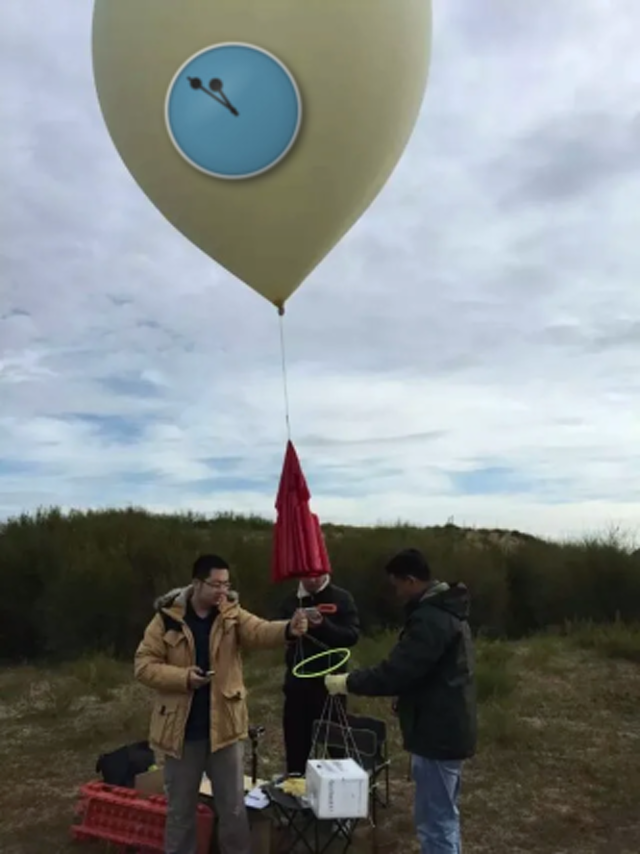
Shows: h=10 m=51
